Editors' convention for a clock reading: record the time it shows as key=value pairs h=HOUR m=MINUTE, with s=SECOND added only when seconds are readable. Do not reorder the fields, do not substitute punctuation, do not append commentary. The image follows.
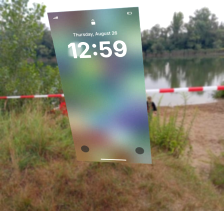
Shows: h=12 m=59
